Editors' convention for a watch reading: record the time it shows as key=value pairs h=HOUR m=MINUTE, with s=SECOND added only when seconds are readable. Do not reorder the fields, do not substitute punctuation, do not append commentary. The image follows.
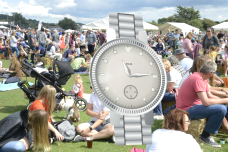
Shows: h=11 m=14
